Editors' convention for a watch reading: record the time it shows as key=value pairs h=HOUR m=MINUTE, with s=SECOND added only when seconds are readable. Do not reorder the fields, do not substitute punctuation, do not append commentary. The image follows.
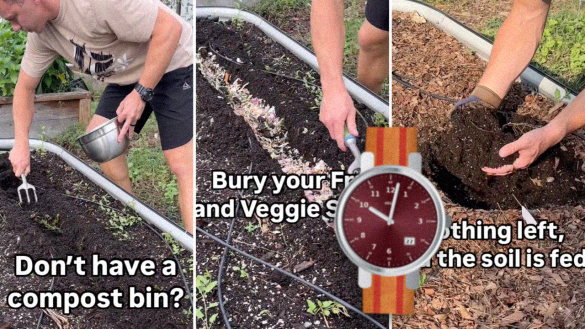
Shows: h=10 m=2
